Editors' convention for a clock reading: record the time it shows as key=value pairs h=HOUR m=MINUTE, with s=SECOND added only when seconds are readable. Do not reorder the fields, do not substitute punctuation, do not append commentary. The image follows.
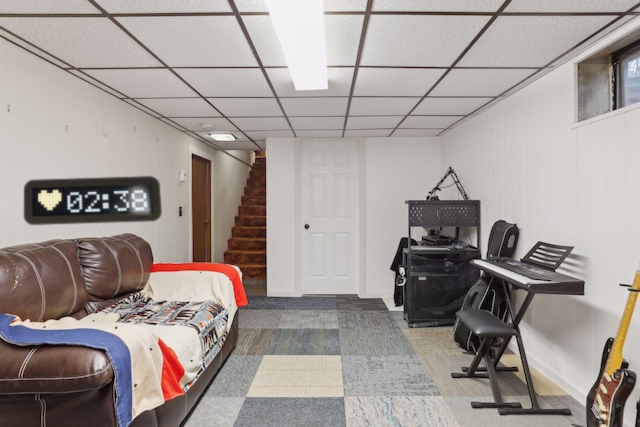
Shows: h=2 m=38
